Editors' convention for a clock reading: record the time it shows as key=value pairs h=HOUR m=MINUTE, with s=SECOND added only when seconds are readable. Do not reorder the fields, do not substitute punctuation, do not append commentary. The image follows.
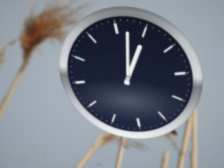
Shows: h=1 m=2
